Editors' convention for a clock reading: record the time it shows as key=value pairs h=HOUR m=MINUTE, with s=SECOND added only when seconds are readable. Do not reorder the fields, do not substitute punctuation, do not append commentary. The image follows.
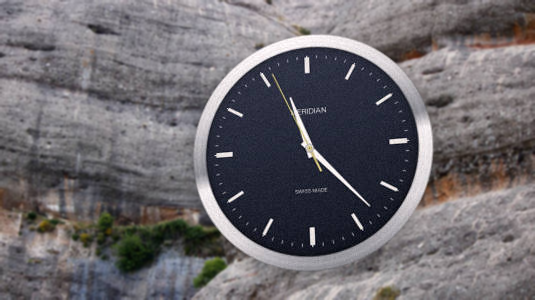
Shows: h=11 m=22 s=56
